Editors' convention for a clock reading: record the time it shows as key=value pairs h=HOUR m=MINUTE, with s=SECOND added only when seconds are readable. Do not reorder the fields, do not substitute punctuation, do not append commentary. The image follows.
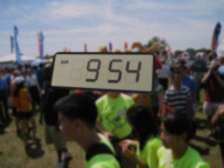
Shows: h=9 m=54
